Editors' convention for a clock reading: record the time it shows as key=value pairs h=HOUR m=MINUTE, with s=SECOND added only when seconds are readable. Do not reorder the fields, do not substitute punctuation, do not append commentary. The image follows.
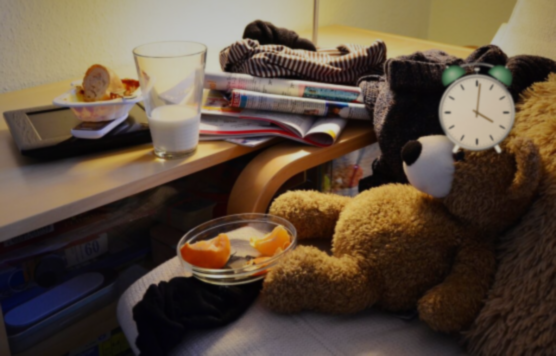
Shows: h=4 m=1
